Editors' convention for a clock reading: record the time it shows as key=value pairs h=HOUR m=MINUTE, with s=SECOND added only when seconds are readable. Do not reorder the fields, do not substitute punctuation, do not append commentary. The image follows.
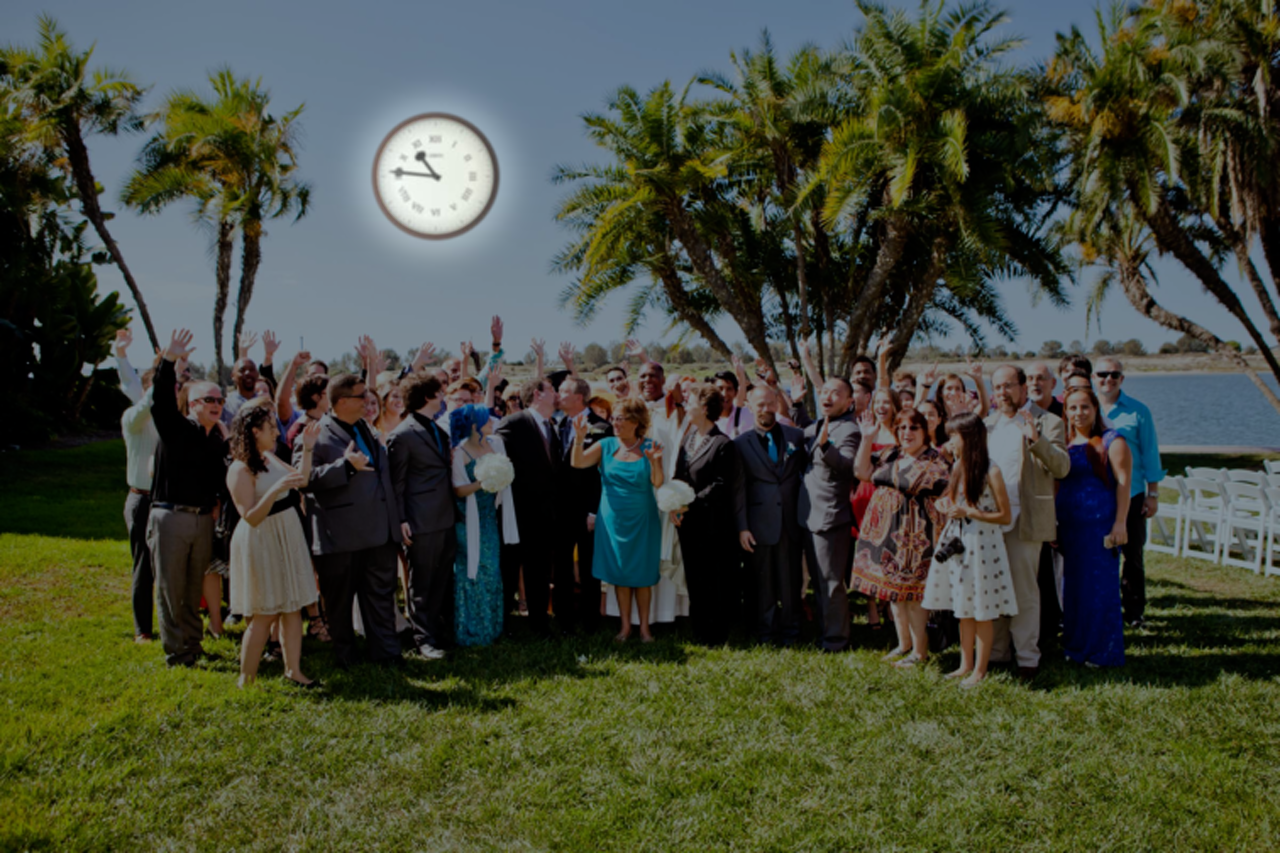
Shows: h=10 m=46
